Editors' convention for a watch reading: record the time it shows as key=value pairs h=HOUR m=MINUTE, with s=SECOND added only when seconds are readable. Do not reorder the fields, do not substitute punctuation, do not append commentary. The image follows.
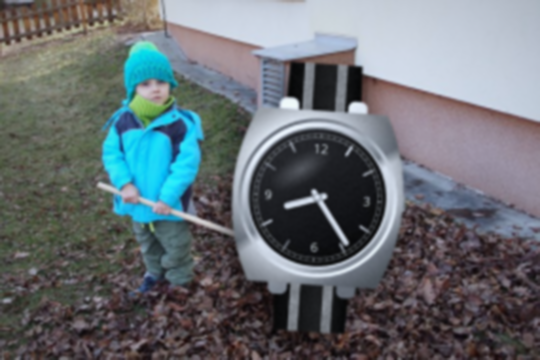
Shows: h=8 m=24
